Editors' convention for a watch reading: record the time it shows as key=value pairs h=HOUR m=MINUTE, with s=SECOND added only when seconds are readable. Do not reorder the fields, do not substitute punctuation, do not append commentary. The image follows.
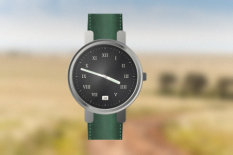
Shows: h=3 m=48
